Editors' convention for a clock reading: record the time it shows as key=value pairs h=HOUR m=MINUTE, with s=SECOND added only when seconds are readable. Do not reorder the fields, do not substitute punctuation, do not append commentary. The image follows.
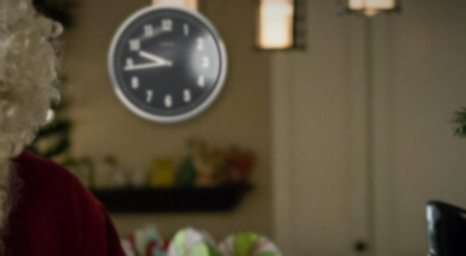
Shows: h=9 m=44
